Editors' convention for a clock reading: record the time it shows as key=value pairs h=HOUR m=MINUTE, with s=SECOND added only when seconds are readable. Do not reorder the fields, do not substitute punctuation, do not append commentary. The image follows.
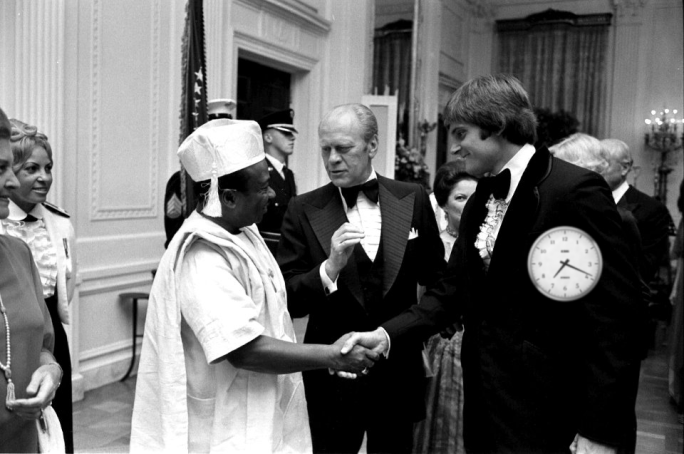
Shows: h=7 m=19
